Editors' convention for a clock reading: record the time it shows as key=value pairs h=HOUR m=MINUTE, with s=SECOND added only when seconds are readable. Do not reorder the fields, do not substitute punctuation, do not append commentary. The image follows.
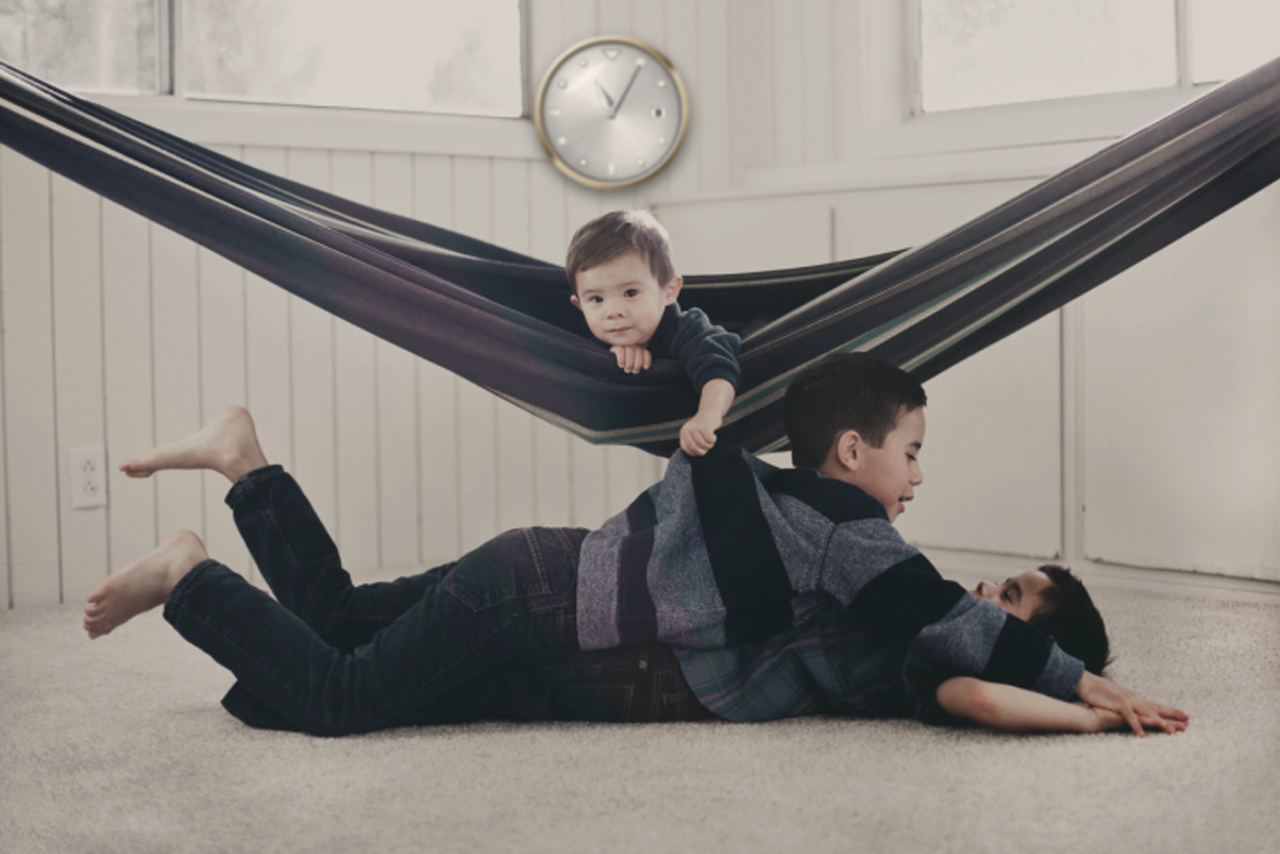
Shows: h=11 m=5
